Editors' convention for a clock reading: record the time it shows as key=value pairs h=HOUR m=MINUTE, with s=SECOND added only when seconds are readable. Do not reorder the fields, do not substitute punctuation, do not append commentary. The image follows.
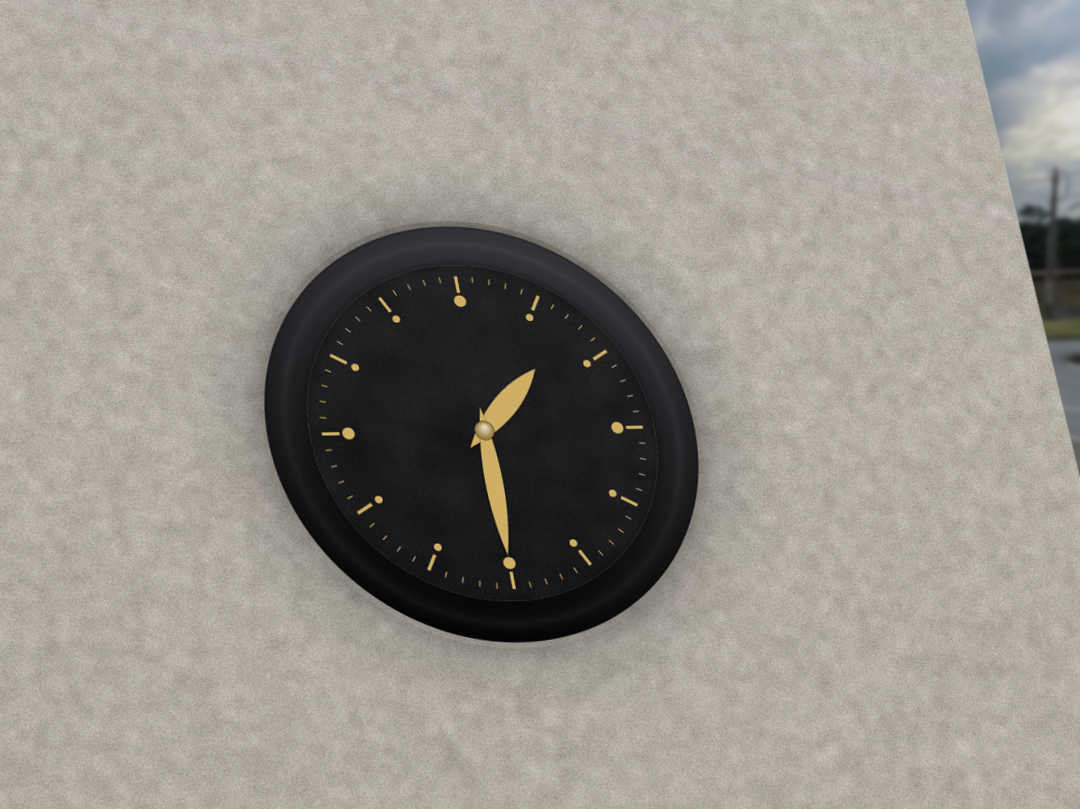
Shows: h=1 m=30
